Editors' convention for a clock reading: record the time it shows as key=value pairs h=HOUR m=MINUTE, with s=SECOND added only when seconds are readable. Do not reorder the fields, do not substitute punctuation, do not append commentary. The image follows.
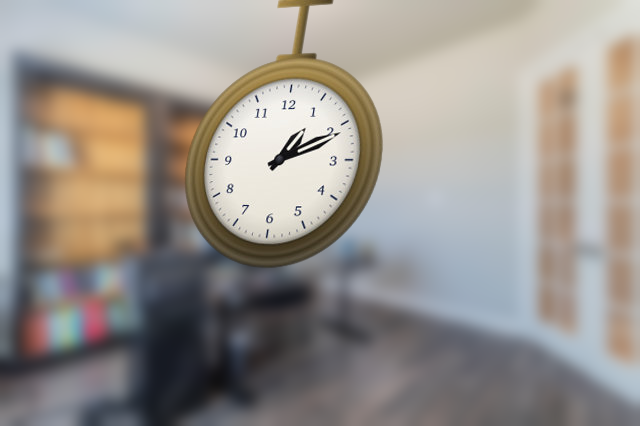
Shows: h=1 m=11
